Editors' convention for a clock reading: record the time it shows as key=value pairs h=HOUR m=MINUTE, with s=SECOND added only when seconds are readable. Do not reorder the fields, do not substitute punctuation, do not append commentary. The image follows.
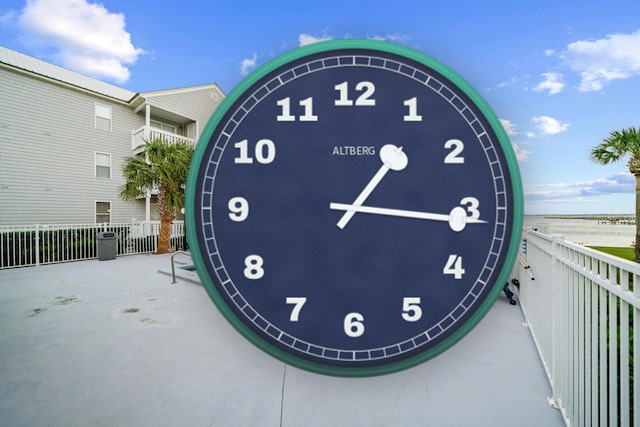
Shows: h=1 m=16
